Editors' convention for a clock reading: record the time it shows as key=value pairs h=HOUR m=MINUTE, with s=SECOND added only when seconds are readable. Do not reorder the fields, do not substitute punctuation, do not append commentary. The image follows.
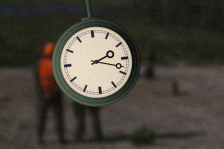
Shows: h=2 m=18
